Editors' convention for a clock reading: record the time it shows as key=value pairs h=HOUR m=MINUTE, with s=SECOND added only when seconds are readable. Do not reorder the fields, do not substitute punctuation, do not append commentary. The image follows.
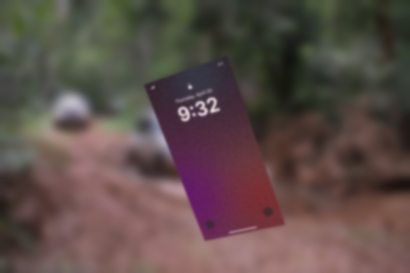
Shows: h=9 m=32
